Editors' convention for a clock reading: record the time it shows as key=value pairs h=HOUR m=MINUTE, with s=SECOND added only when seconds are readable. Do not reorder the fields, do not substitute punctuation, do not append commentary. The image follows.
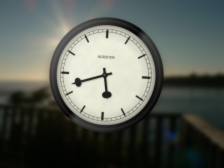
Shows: h=5 m=42
